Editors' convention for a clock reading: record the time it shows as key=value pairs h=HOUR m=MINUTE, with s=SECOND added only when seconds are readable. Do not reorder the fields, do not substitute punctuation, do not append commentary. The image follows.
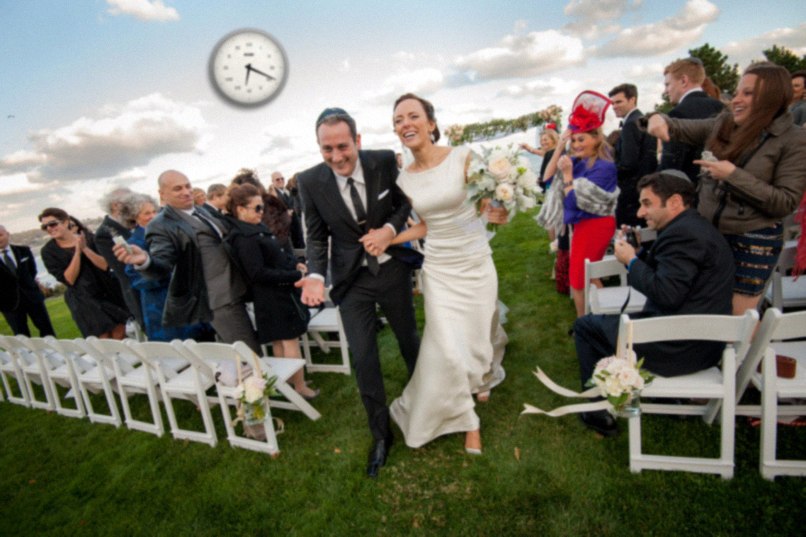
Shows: h=6 m=19
